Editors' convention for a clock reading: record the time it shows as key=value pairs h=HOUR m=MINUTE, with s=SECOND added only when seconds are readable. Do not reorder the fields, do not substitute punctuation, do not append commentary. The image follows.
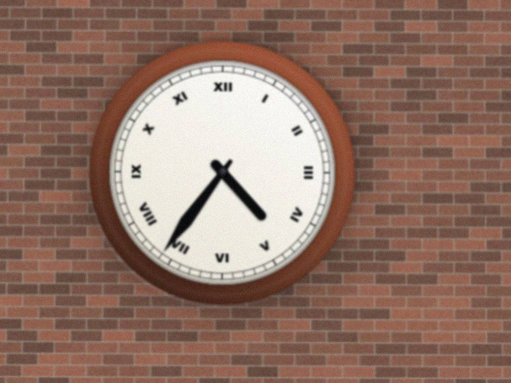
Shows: h=4 m=36
